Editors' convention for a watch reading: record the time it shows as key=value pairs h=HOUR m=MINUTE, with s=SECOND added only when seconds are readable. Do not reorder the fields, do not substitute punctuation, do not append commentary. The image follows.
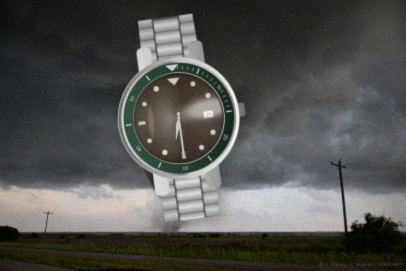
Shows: h=6 m=30
